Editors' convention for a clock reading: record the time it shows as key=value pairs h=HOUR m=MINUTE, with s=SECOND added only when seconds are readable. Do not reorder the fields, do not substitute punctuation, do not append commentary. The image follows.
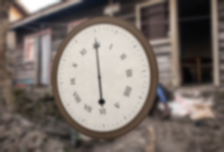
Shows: h=6 m=0
